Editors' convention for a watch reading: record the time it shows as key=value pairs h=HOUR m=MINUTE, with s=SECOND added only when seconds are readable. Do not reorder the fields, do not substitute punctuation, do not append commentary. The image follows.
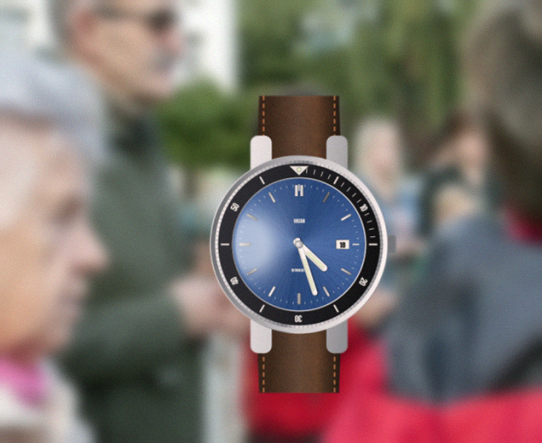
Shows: h=4 m=27
